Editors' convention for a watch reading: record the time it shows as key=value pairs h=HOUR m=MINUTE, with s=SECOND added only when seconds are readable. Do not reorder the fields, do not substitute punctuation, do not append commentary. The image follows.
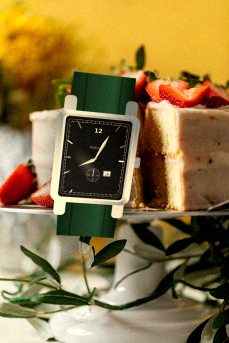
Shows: h=8 m=4
